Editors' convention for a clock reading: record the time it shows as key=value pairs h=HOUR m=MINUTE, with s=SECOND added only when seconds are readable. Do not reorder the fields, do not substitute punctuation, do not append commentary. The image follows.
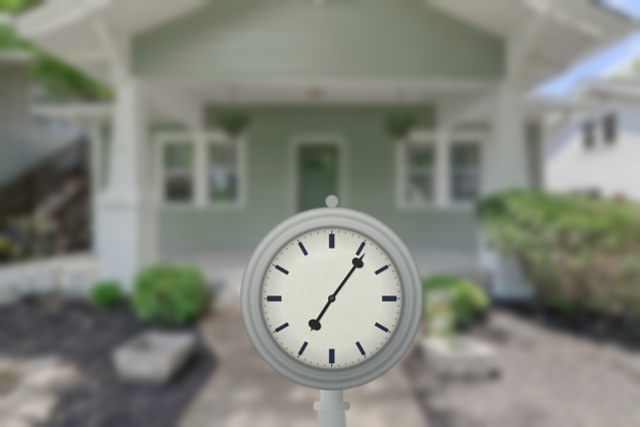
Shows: h=7 m=6
